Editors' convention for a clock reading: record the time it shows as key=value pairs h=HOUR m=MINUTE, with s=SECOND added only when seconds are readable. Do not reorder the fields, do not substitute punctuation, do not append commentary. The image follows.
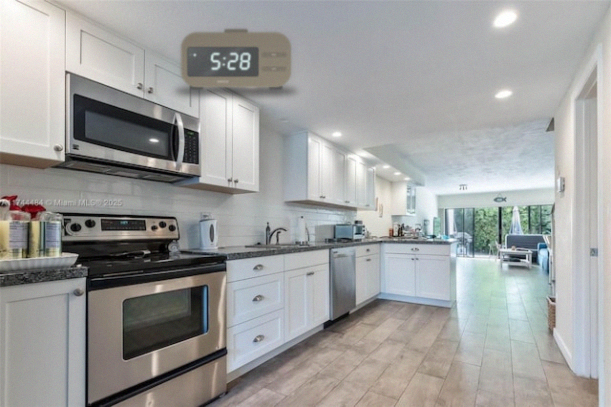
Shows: h=5 m=28
